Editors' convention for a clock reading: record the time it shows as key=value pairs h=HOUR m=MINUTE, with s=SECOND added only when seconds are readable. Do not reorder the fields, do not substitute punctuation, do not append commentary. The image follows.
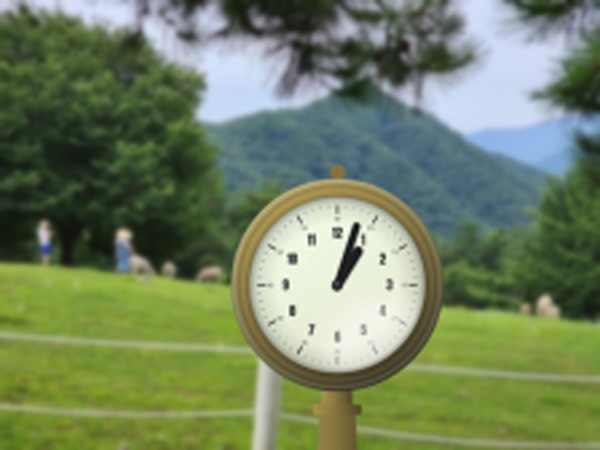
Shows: h=1 m=3
